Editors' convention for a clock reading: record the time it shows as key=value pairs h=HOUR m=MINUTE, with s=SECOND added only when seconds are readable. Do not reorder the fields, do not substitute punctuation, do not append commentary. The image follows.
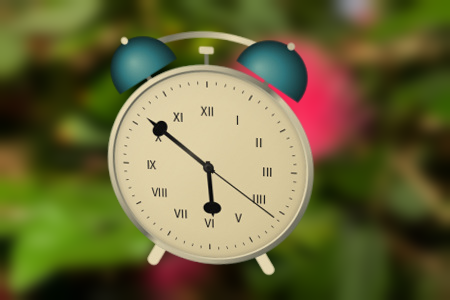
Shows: h=5 m=51 s=21
